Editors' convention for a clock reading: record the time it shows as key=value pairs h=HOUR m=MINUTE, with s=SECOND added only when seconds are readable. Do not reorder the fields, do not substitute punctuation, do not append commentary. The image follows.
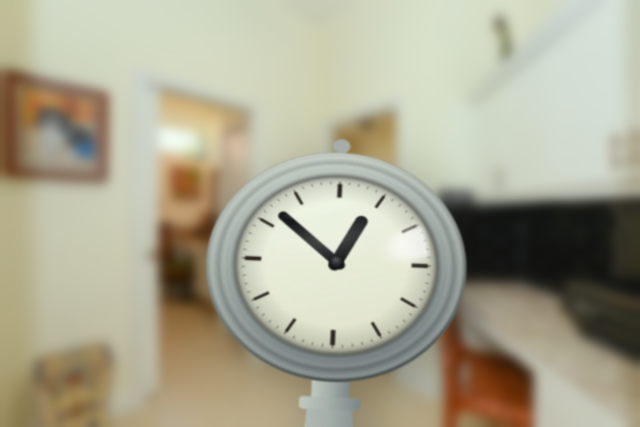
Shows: h=12 m=52
